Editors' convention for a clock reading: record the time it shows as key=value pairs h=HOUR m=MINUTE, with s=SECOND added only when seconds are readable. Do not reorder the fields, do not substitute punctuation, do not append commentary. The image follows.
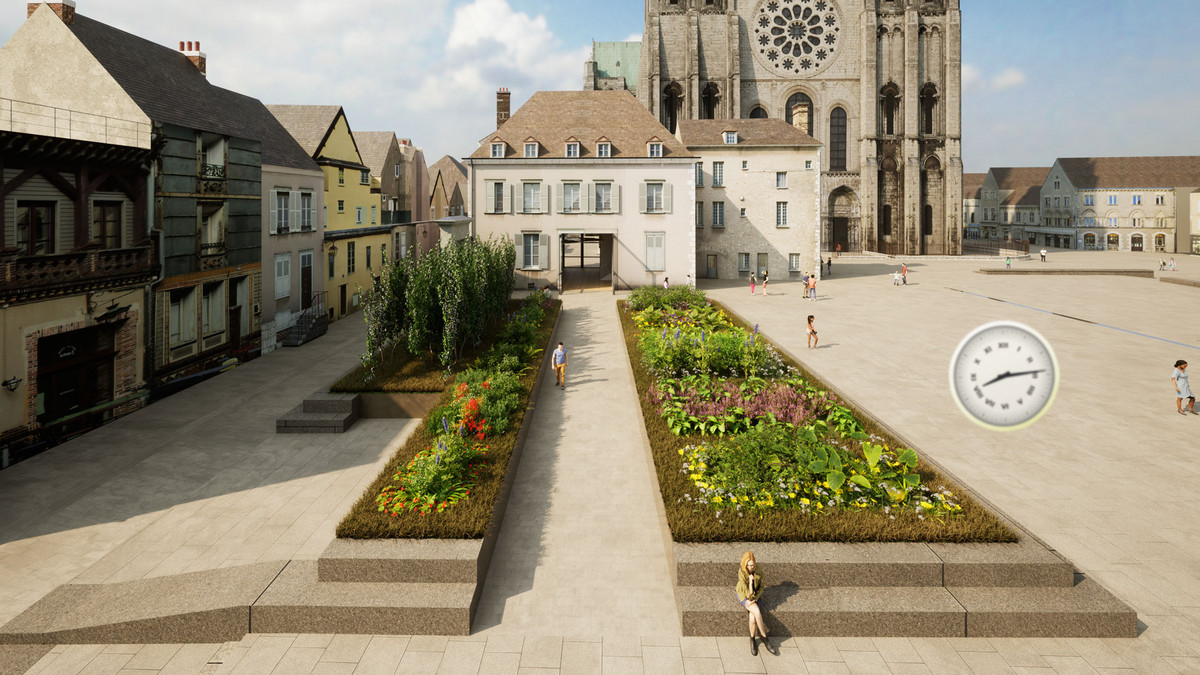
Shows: h=8 m=14
